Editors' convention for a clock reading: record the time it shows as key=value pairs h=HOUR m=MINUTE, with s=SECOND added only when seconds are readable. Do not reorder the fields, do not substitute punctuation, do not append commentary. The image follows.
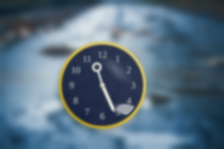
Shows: h=11 m=26
